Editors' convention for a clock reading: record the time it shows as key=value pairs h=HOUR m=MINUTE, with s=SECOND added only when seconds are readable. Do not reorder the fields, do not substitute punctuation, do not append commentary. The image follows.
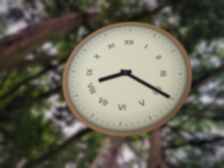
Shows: h=8 m=20
